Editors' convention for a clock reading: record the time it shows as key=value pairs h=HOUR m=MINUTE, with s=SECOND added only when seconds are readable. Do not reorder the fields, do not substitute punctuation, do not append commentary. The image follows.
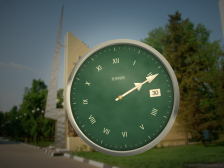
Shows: h=2 m=11
